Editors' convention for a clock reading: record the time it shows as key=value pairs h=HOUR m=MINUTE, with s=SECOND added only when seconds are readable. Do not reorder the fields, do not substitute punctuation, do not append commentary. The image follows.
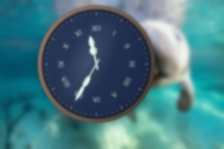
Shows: h=11 m=35
